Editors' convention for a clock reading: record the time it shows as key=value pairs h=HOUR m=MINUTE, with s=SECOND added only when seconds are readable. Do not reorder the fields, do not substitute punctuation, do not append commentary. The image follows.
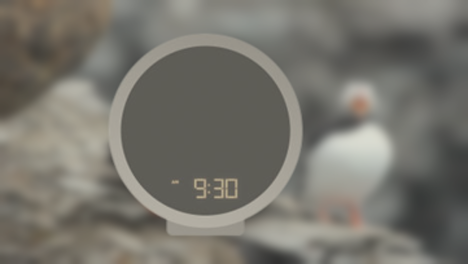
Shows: h=9 m=30
